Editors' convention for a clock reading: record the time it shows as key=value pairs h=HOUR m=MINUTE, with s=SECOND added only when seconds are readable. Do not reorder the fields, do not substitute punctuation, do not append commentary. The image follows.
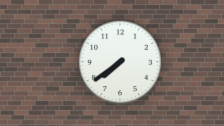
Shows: h=7 m=39
